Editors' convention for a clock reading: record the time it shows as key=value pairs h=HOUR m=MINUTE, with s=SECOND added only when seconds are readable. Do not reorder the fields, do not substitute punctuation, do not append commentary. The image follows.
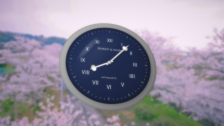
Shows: h=8 m=7
